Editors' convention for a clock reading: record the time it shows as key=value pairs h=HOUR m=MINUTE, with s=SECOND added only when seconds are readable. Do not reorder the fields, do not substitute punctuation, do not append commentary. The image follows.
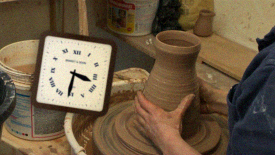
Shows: h=3 m=31
